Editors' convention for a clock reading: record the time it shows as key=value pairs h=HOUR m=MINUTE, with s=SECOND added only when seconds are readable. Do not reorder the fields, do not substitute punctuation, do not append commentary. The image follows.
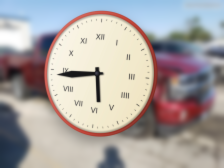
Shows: h=5 m=44
